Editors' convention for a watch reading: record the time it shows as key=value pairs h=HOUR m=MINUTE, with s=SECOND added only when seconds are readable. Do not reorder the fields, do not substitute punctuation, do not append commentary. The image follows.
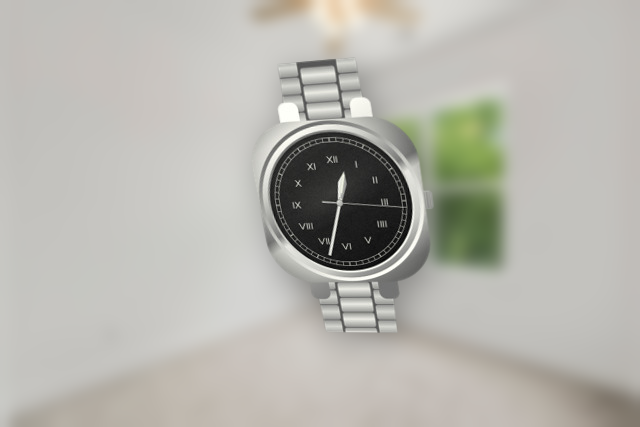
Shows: h=12 m=33 s=16
